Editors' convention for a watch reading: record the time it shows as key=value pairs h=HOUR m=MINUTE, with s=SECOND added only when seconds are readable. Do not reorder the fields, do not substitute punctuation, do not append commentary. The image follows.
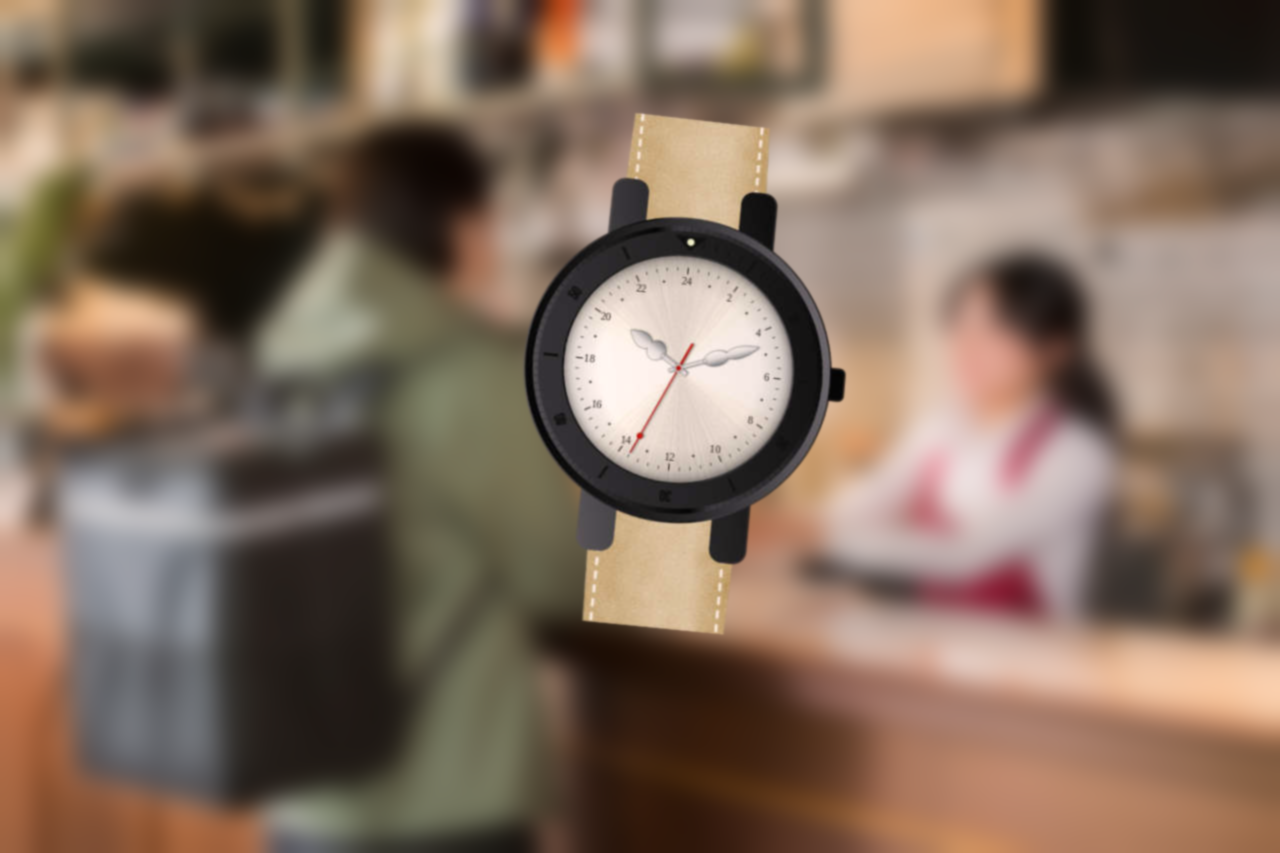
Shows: h=20 m=11 s=34
